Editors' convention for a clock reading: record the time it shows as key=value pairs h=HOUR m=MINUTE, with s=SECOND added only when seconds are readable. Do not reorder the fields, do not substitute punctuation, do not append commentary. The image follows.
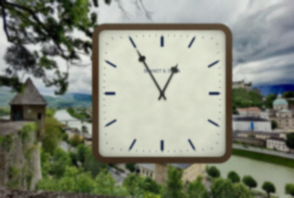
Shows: h=12 m=55
